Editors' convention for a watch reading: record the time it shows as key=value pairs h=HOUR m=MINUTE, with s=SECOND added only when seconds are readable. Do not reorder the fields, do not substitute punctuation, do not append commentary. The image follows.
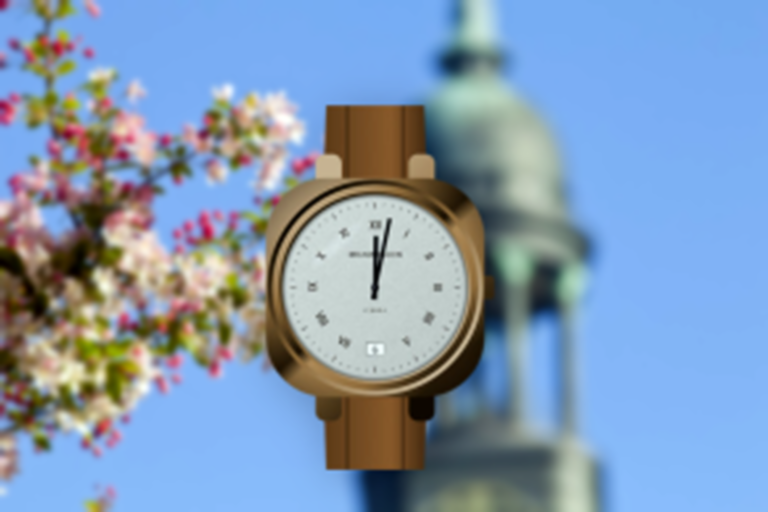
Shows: h=12 m=2
